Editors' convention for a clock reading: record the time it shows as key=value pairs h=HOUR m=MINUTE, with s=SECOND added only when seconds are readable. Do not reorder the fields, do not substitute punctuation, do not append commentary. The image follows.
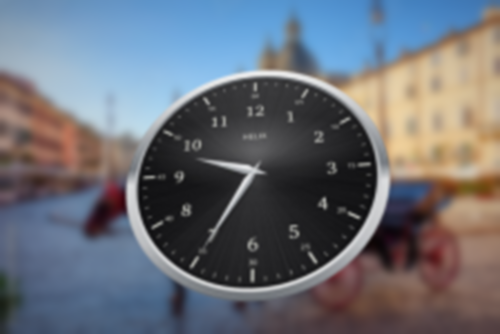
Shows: h=9 m=35
